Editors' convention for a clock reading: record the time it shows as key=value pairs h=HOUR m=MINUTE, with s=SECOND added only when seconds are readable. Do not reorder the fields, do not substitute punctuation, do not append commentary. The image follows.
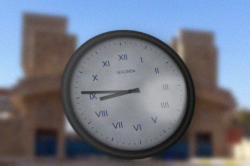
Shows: h=8 m=46
